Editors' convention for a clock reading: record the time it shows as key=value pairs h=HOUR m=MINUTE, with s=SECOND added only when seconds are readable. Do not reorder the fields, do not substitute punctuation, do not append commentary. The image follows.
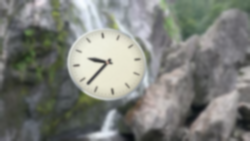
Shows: h=9 m=38
